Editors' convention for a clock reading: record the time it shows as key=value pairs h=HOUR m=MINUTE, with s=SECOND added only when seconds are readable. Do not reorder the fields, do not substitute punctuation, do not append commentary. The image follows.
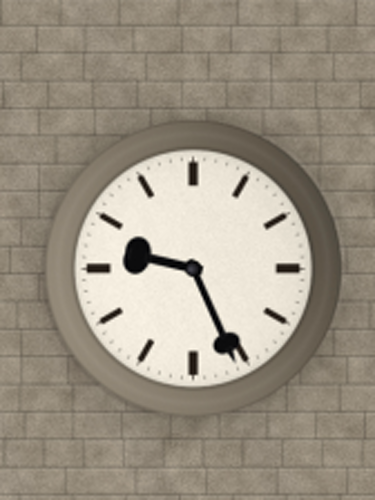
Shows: h=9 m=26
